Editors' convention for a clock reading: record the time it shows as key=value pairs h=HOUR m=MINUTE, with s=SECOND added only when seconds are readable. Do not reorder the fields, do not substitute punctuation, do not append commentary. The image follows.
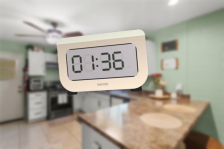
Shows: h=1 m=36
